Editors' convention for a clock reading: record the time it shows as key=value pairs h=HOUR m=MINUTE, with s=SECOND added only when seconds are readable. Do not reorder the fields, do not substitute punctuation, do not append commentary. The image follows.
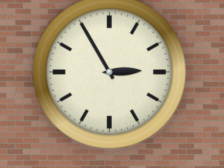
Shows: h=2 m=55
